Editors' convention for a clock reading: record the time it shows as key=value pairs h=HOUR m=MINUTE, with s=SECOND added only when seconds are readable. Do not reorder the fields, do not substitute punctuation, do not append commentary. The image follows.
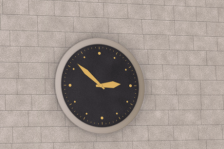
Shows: h=2 m=52
